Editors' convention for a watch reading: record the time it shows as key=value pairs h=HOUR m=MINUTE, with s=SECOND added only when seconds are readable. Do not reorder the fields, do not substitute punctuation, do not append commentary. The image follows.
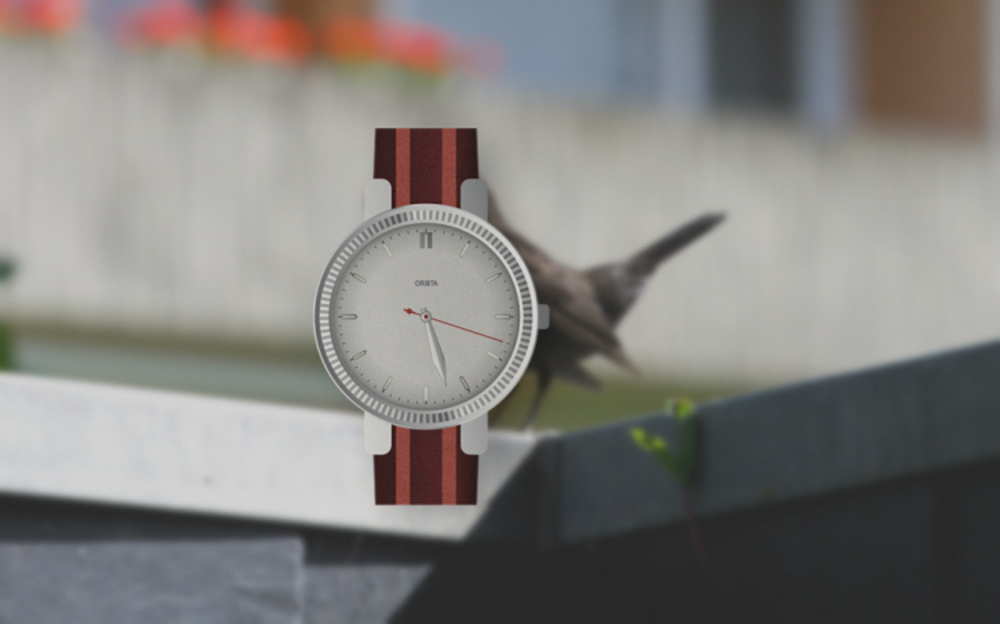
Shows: h=5 m=27 s=18
